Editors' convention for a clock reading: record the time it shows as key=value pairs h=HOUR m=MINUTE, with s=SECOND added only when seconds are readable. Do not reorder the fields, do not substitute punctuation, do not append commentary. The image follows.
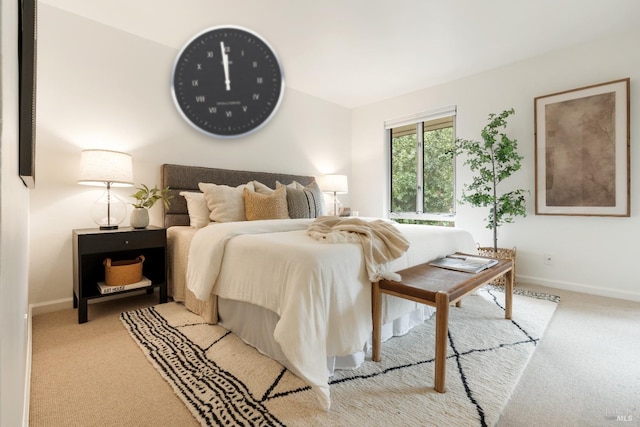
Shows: h=11 m=59
